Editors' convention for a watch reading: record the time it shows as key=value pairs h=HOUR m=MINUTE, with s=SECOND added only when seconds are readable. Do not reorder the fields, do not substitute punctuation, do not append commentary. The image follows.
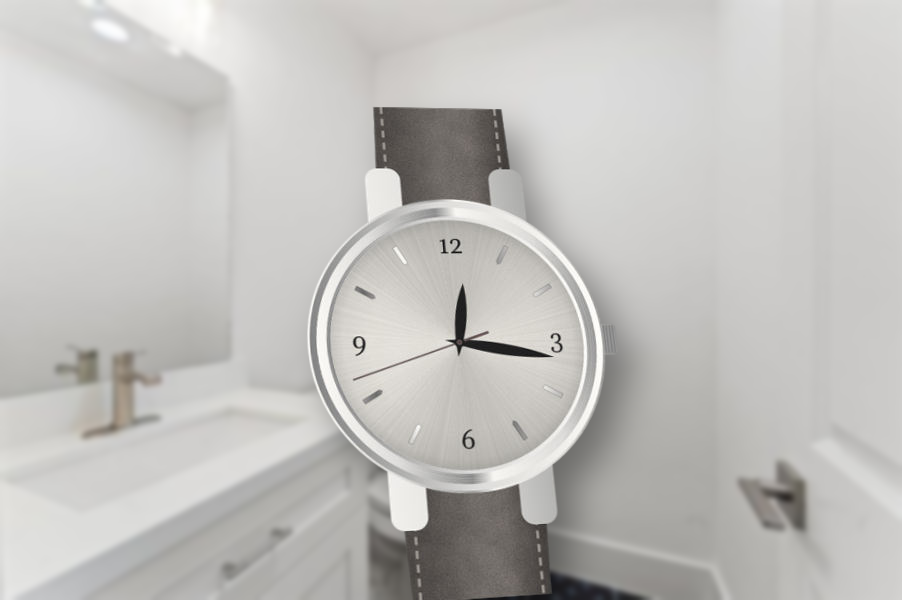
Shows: h=12 m=16 s=42
